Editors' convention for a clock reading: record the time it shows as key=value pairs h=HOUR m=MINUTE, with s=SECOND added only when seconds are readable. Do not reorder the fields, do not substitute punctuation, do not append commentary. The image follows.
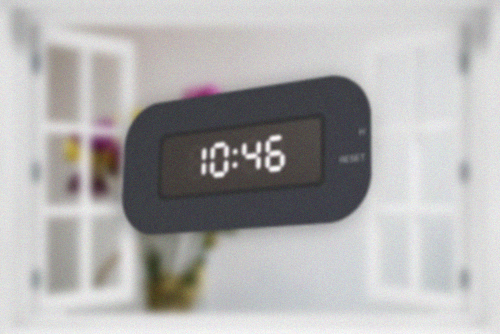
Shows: h=10 m=46
